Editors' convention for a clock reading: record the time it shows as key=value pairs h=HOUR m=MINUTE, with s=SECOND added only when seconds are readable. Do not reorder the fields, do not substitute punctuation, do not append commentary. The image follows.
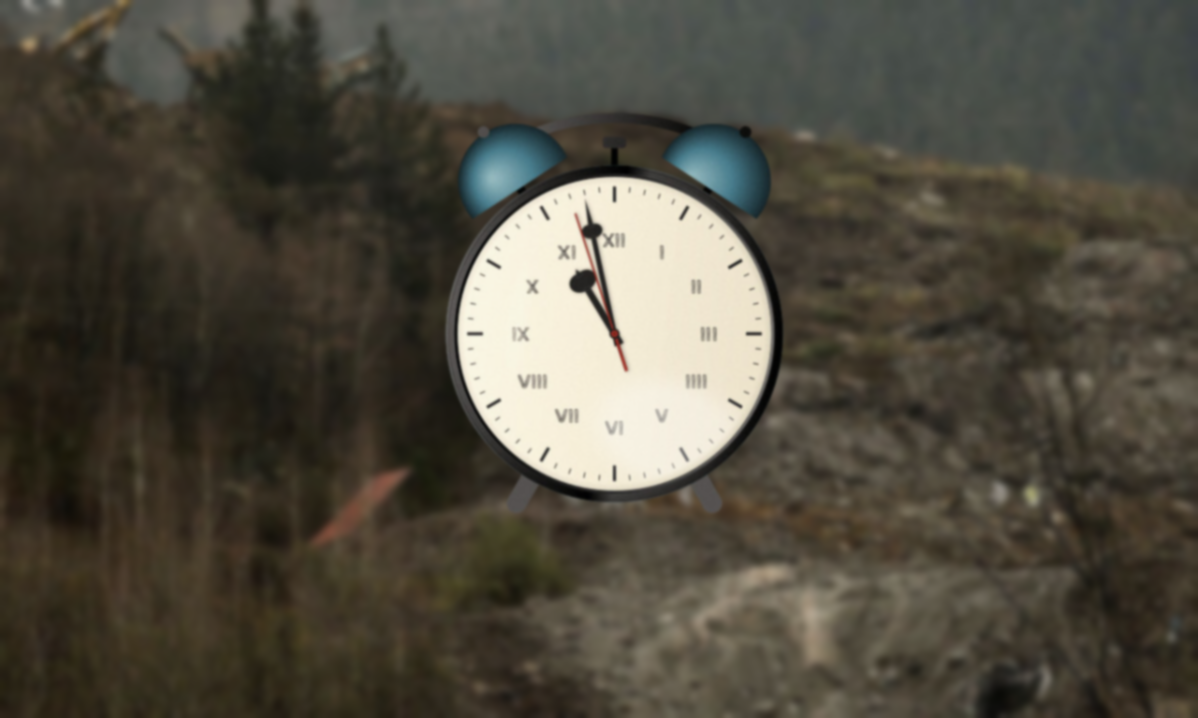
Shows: h=10 m=57 s=57
